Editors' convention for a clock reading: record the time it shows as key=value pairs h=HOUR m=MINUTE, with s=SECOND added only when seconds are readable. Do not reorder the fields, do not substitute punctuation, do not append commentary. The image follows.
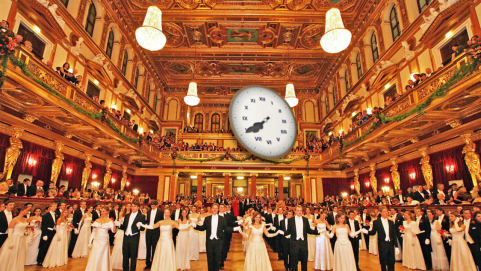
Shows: h=7 m=40
